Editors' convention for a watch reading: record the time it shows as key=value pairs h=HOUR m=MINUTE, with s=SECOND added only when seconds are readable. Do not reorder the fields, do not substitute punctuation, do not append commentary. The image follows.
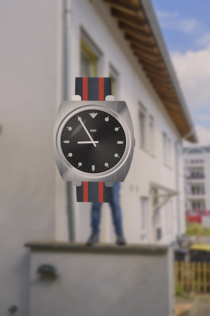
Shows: h=8 m=55
